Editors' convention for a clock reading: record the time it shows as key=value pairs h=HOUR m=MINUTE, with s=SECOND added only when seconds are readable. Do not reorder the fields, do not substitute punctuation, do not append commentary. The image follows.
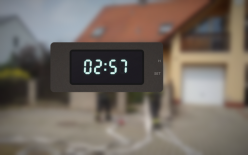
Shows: h=2 m=57
